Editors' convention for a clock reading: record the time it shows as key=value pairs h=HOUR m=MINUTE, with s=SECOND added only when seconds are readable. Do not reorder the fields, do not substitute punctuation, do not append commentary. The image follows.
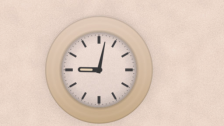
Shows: h=9 m=2
